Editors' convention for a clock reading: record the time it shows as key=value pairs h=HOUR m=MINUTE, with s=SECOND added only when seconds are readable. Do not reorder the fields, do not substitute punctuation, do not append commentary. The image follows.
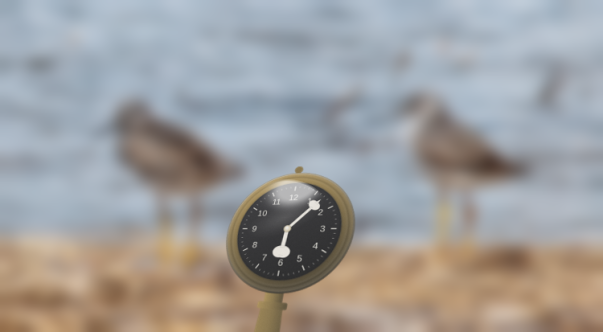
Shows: h=6 m=7
